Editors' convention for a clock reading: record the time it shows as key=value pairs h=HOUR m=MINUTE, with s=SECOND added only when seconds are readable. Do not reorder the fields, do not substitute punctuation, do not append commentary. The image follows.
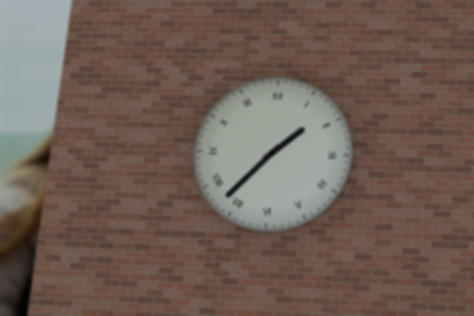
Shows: h=1 m=37
